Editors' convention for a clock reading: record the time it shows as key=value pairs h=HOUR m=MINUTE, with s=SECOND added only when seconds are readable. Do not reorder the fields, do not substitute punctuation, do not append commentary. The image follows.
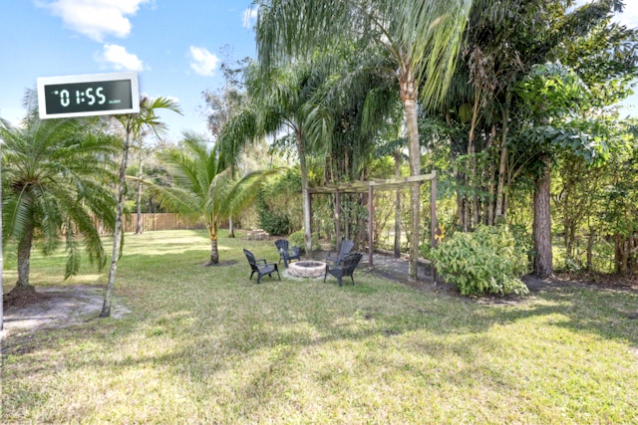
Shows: h=1 m=55
